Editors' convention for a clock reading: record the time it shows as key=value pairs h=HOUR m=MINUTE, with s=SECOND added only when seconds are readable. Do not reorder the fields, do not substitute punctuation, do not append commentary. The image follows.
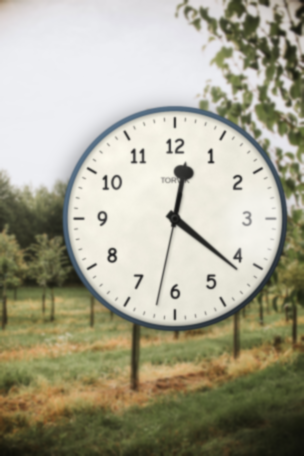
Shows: h=12 m=21 s=32
